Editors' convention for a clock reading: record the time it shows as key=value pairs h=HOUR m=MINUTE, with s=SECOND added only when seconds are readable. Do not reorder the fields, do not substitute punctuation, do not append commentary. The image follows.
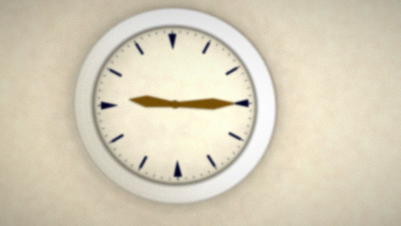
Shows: h=9 m=15
